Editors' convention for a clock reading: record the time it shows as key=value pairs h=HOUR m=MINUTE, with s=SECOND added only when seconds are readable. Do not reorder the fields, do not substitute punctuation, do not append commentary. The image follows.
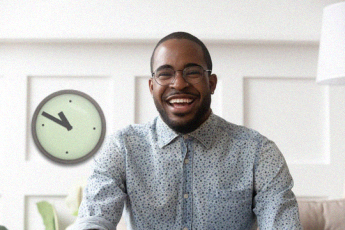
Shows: h=10 m=49
